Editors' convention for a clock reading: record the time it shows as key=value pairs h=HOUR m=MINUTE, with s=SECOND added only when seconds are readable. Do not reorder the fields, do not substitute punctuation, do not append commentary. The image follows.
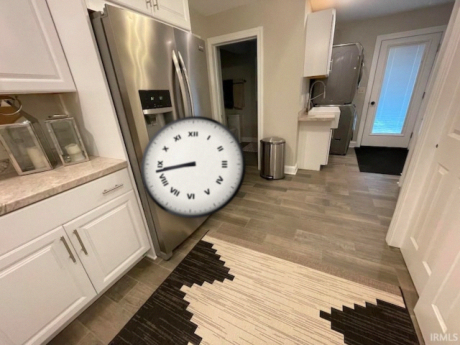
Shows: h=8 m=43
